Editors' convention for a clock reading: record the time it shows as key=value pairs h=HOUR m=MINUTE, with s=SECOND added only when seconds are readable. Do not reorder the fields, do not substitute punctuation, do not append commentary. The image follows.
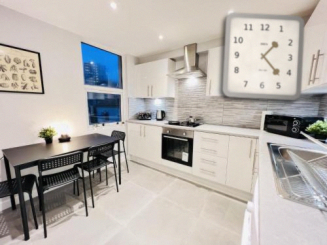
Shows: h=1 m=23
